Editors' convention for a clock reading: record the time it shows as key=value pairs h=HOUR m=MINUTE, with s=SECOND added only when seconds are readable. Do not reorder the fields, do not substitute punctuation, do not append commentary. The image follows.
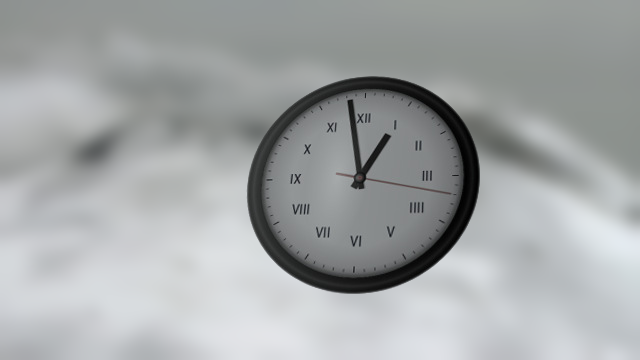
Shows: h=12 m=58 s=17
